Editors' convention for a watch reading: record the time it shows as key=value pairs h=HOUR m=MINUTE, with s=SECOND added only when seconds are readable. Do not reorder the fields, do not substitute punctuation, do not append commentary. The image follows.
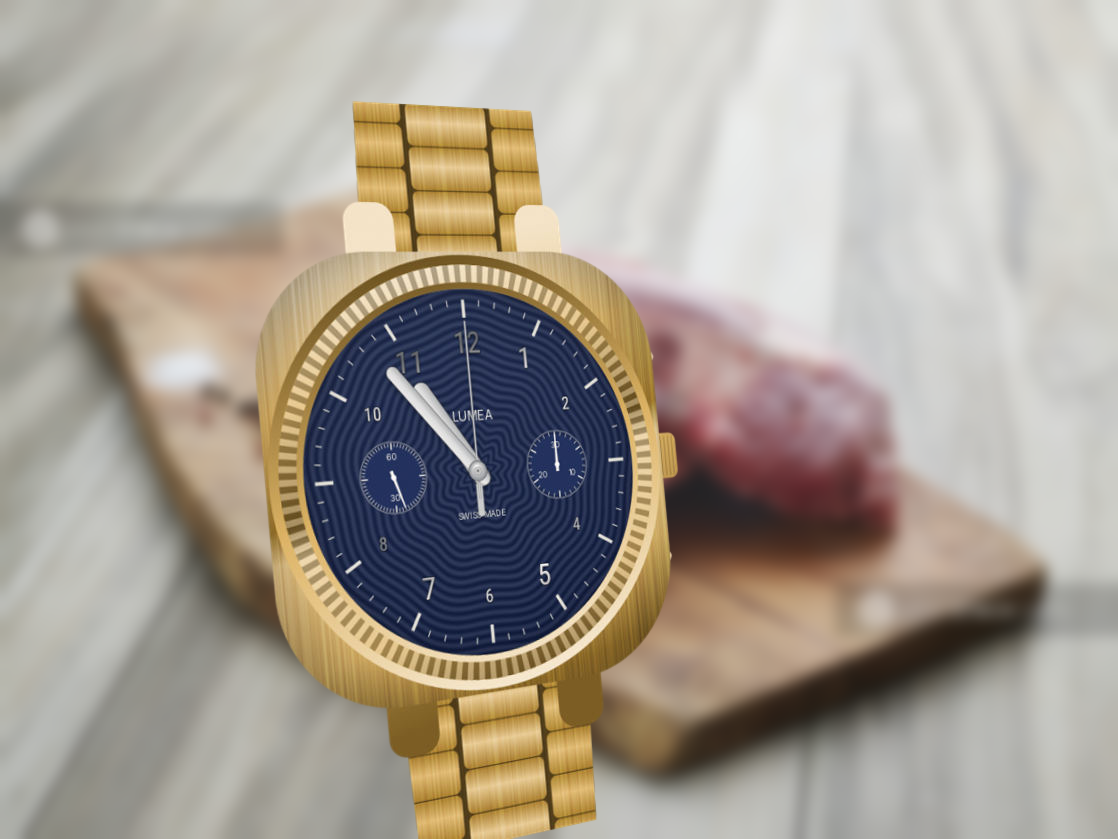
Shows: h=10 m=53 s=27
